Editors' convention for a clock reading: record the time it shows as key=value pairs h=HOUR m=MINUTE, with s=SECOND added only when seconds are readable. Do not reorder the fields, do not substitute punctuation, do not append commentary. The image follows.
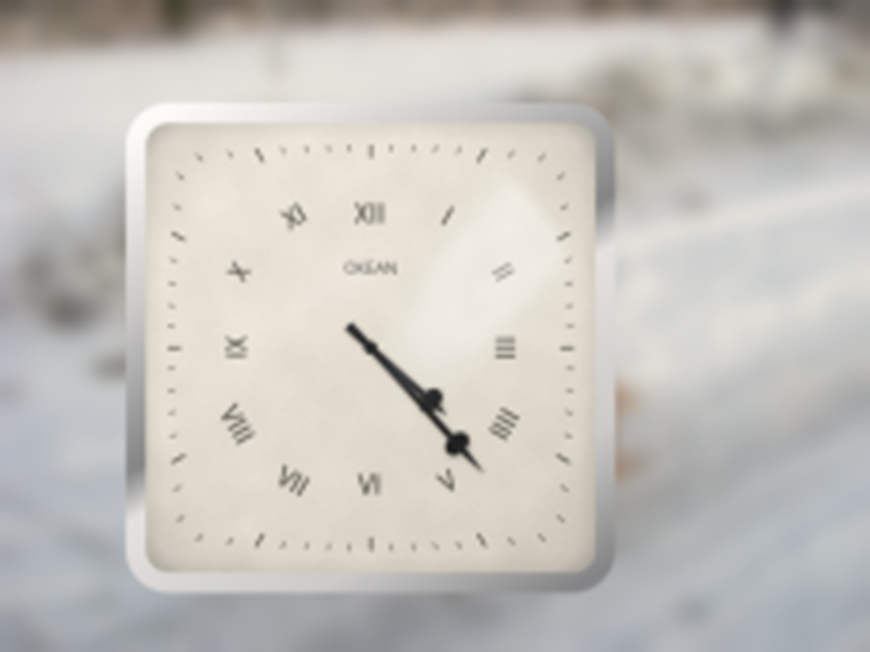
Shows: h=4 m=23
